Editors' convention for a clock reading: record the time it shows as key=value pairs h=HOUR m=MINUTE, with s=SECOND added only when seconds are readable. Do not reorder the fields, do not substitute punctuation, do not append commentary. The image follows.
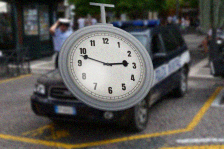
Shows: h=2 m=48
